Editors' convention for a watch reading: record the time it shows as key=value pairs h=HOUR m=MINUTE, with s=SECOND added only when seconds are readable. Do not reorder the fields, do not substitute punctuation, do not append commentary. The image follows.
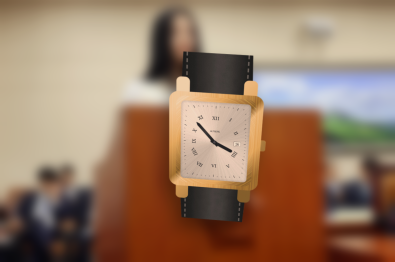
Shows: h=3 m=53
